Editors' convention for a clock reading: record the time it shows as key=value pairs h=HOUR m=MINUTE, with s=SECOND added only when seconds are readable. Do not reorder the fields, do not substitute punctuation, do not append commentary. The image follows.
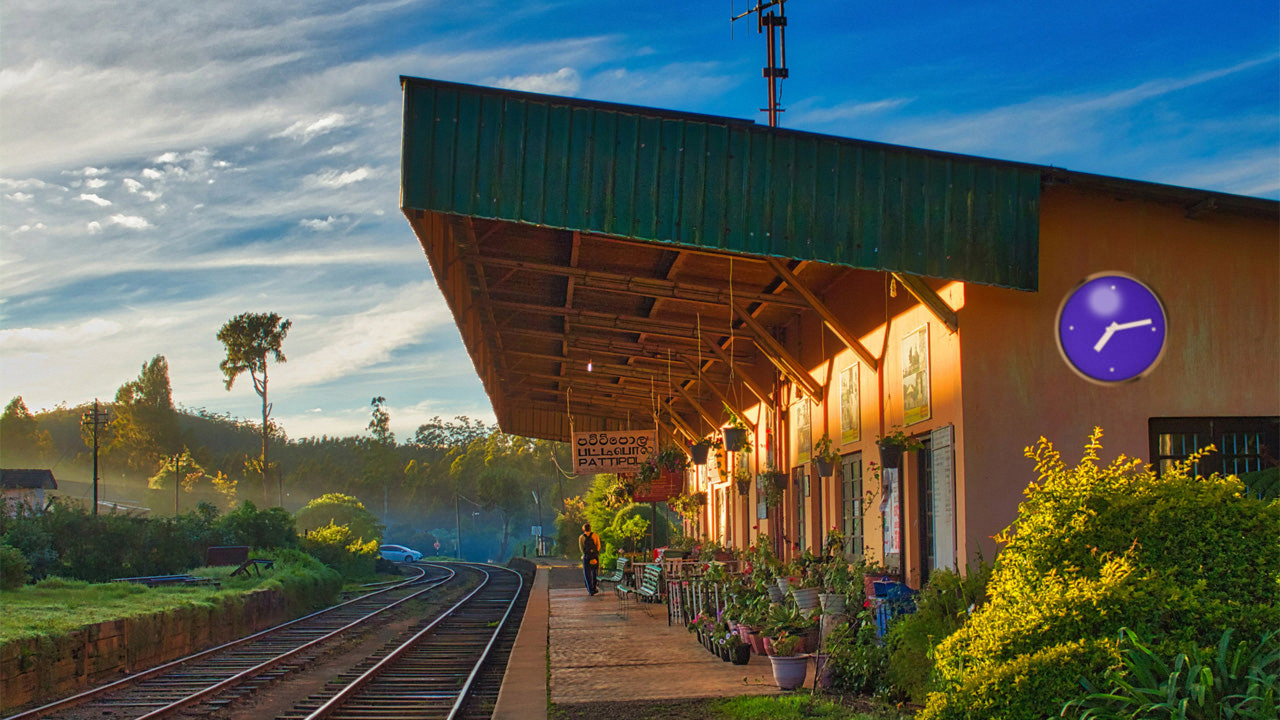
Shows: h=7 m=13
